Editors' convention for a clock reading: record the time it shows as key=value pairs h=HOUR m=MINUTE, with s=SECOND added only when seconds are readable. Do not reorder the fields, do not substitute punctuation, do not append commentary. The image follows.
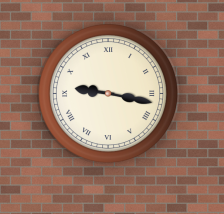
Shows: h=9 m=17
